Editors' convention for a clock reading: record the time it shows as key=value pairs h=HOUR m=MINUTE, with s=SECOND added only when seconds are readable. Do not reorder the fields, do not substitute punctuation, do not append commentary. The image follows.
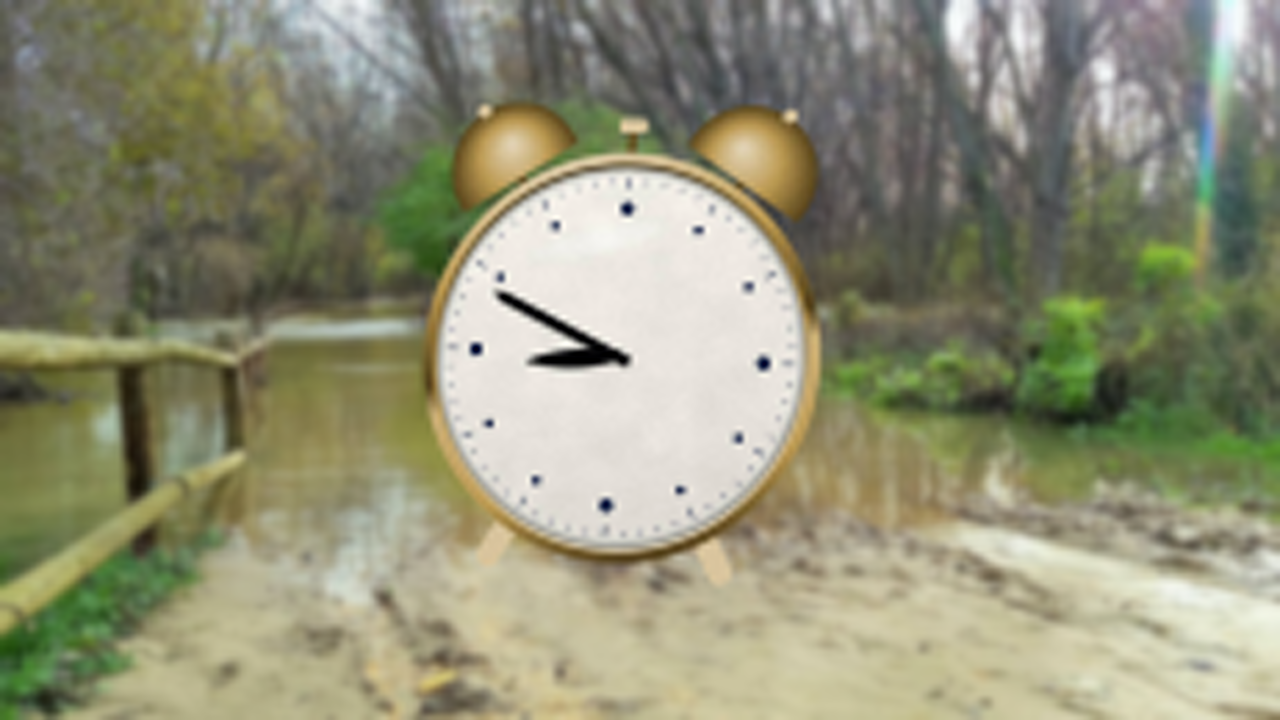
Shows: h=8 m=49
